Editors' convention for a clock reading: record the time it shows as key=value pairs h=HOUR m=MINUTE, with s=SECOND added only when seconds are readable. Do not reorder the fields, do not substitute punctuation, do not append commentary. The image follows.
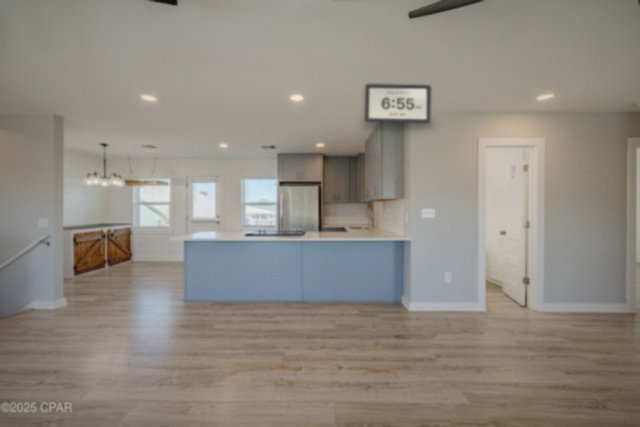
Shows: h=6 m=55
